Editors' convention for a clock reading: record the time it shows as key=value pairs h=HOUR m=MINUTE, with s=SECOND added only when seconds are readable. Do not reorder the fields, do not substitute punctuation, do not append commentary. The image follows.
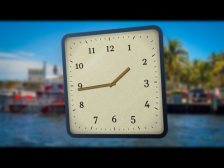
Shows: h=1 m=44
